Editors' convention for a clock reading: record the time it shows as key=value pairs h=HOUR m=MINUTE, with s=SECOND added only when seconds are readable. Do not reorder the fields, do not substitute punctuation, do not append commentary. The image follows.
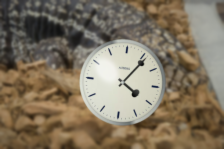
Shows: h=4 m=6
